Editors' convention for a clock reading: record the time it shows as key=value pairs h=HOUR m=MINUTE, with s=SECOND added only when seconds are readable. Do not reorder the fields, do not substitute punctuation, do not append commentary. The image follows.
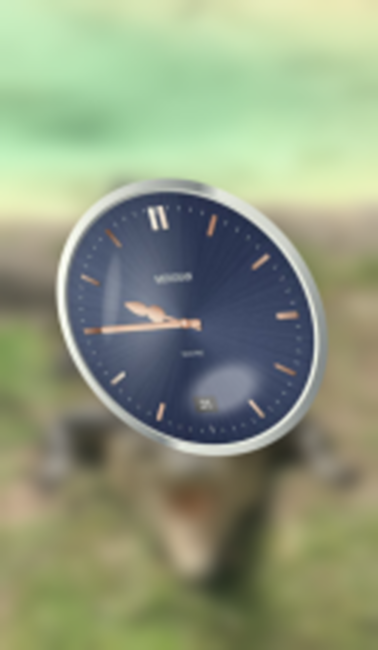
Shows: h=9 m=45
